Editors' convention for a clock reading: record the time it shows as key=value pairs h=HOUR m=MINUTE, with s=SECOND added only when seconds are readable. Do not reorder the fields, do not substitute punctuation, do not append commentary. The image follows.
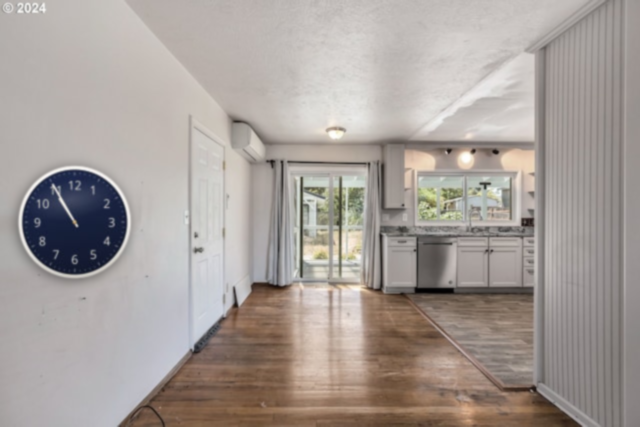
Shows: h=10 m=55
